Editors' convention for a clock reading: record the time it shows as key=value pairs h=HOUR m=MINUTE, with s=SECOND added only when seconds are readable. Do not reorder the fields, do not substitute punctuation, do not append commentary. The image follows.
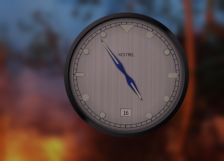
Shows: h=4 m=54
